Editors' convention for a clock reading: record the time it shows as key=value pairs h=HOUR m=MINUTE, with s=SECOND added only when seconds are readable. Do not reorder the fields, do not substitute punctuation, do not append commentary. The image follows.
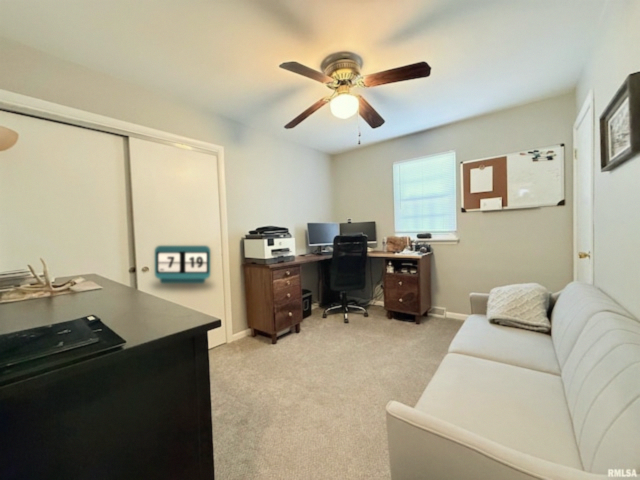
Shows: h=7 m=19
